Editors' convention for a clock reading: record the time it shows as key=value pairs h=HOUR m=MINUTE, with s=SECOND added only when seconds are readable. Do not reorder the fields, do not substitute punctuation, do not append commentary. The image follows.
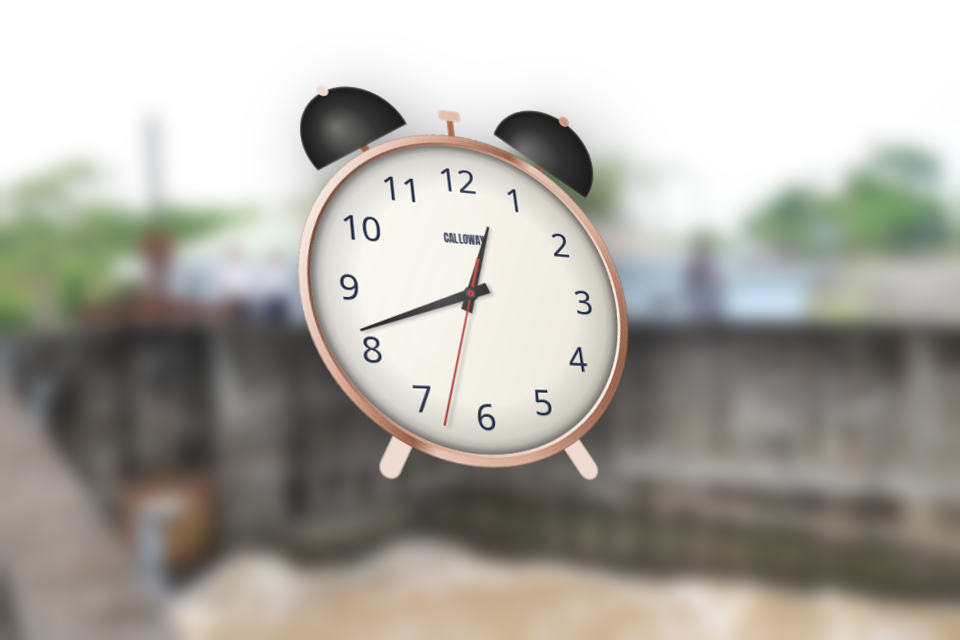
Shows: h=12 m=41 s=33
